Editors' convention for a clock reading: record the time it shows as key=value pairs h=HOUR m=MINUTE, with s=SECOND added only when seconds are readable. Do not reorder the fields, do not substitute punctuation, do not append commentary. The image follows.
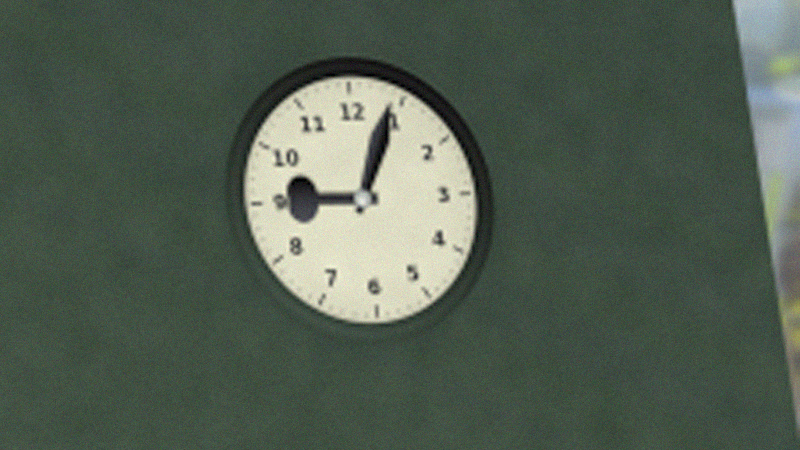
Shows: h=9 m=4
